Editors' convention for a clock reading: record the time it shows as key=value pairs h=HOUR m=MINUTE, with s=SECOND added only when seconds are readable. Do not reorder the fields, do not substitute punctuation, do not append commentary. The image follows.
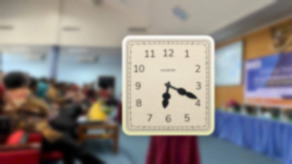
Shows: h=6 m=19
